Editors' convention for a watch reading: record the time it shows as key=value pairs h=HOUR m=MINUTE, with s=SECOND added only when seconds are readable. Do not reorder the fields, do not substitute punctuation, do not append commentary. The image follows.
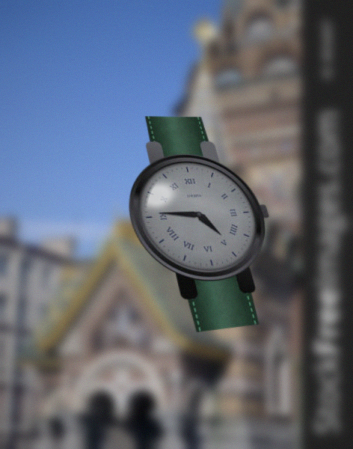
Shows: h=4 m=46
